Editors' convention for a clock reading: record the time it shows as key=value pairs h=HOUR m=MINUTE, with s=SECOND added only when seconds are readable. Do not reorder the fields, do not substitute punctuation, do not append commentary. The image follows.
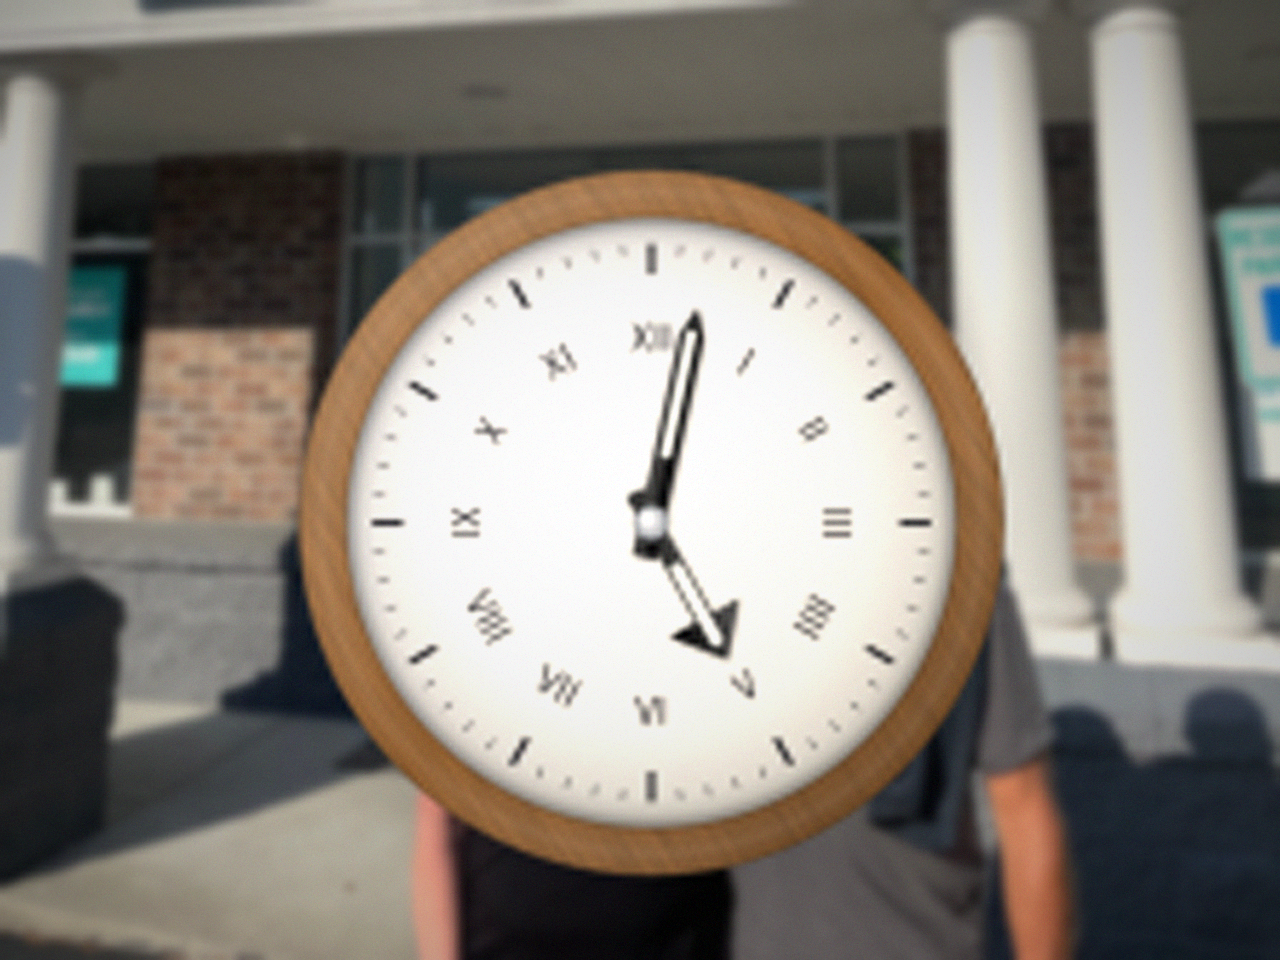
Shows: h=5 m=2
